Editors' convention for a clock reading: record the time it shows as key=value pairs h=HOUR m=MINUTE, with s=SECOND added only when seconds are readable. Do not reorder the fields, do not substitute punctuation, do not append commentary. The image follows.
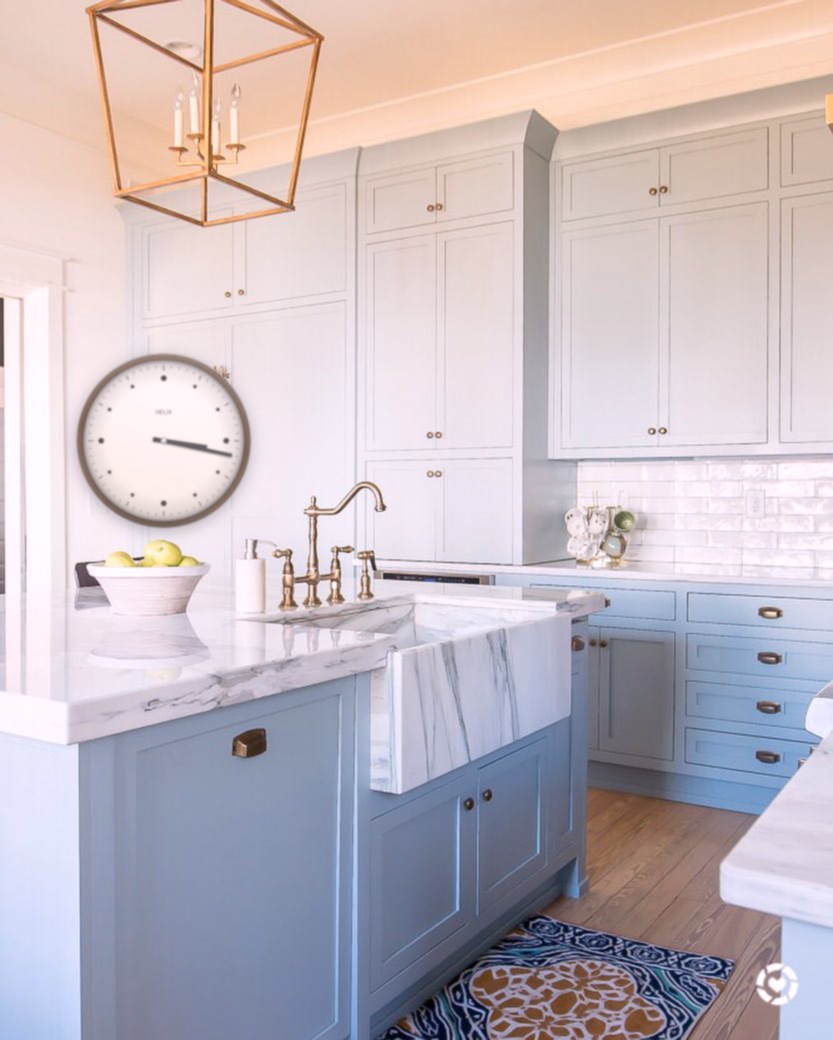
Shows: h=3 m=17
